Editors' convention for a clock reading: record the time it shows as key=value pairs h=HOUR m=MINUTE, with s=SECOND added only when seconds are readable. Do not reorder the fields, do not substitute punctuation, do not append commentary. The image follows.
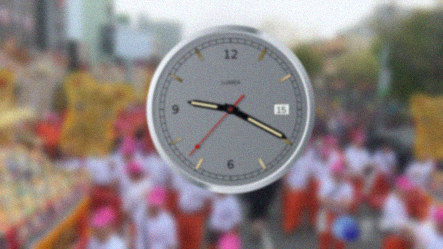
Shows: h=9 m=19 s=37
